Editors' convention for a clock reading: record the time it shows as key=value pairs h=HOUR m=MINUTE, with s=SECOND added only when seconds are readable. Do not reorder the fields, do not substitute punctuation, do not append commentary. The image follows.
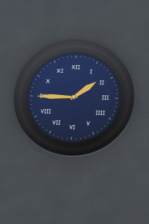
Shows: h=1 m=45
